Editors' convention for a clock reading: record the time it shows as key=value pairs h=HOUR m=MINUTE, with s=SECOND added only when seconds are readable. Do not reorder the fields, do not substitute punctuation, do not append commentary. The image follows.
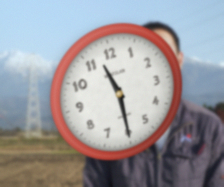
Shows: h=11 m=30
